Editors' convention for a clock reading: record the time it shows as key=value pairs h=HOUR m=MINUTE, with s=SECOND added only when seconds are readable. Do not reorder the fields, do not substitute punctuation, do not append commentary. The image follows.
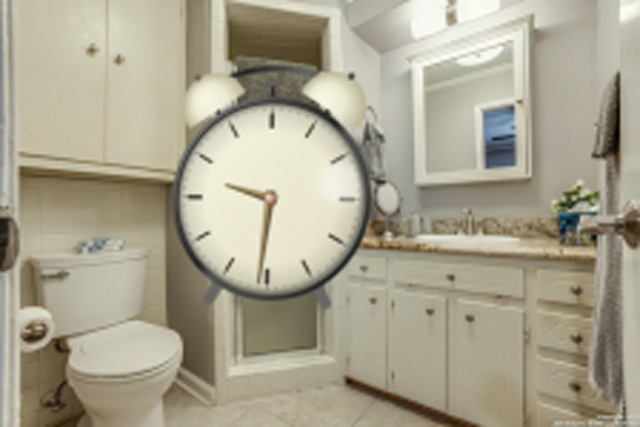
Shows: h=9 m=31
